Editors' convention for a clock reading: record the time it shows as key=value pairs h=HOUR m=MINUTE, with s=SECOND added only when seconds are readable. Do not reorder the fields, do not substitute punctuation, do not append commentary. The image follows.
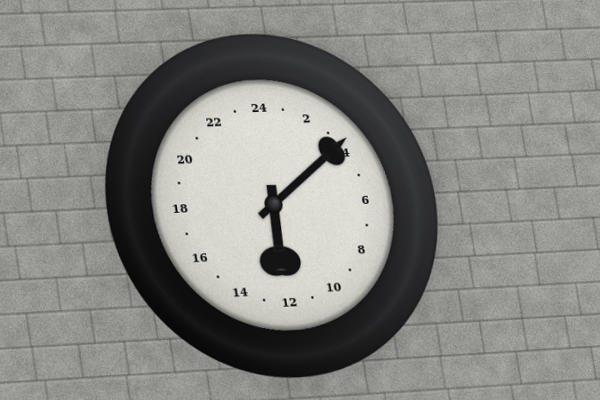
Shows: h=12 m=9
